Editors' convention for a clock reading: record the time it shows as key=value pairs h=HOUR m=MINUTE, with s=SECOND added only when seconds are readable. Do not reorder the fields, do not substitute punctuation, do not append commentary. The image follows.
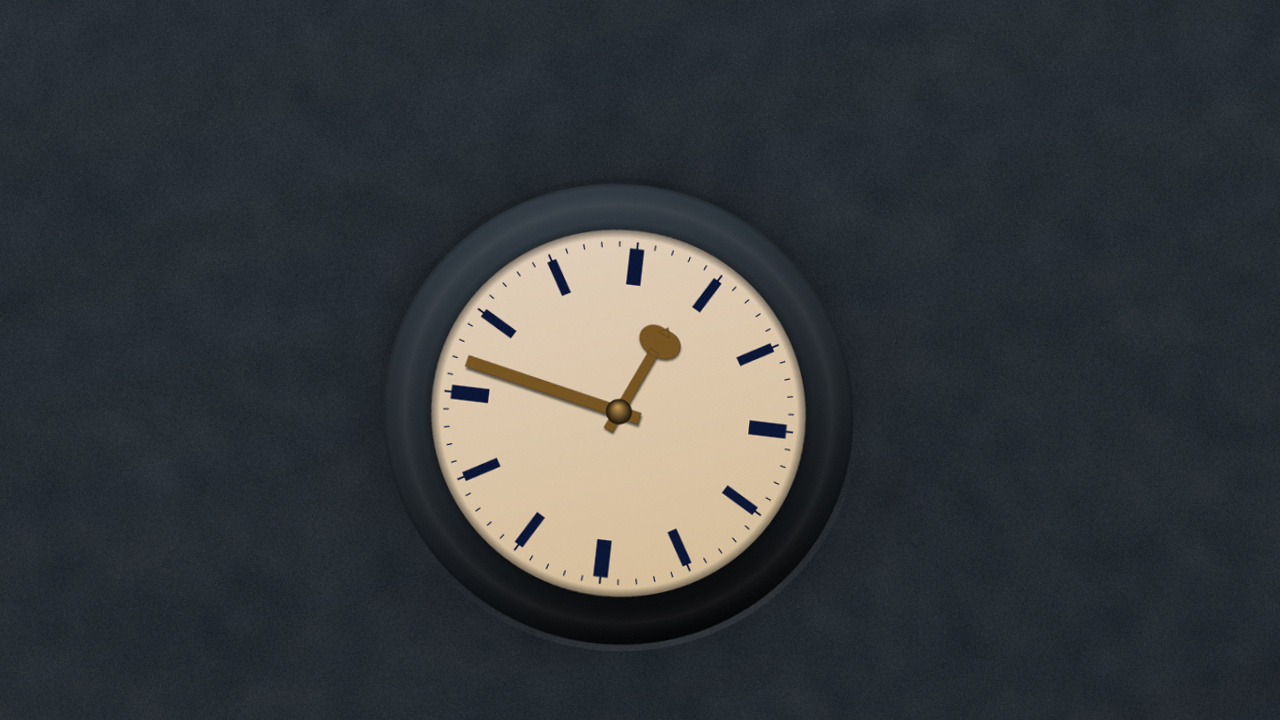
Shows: h=12 m=47
